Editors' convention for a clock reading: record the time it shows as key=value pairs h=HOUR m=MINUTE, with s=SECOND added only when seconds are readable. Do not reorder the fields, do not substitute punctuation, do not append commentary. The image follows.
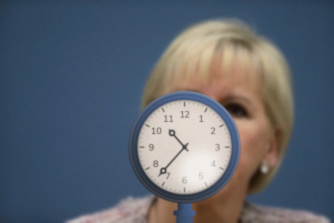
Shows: h=10 m=37
